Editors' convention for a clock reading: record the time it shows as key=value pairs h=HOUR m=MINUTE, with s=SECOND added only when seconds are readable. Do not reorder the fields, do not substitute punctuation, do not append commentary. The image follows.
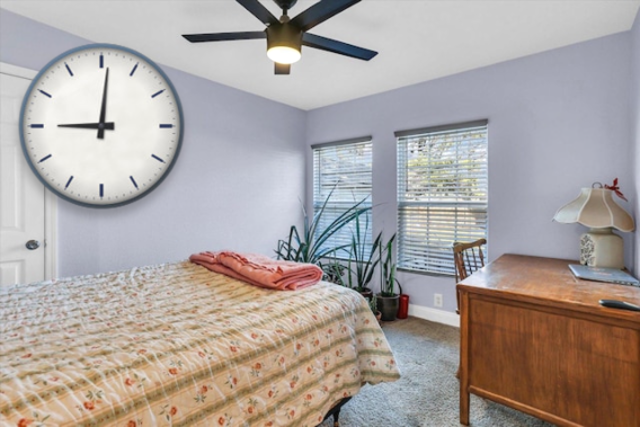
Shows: h=9 m=1
